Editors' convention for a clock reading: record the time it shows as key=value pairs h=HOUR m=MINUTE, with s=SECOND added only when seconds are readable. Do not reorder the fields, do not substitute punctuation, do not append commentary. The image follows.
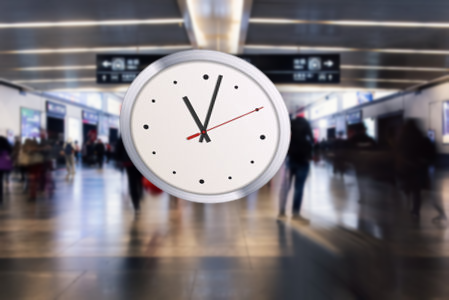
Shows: h=11 m=2 s=10
